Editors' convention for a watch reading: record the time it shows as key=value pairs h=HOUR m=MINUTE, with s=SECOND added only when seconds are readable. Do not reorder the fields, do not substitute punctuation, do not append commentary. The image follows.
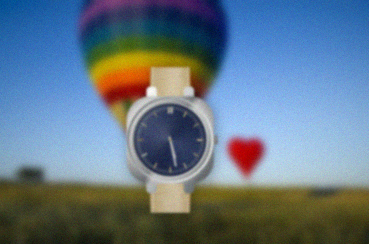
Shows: h=5 m=28
